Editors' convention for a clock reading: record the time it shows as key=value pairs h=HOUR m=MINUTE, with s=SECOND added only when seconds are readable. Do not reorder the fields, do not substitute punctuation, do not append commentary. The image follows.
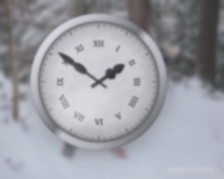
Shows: h=1 m=51
